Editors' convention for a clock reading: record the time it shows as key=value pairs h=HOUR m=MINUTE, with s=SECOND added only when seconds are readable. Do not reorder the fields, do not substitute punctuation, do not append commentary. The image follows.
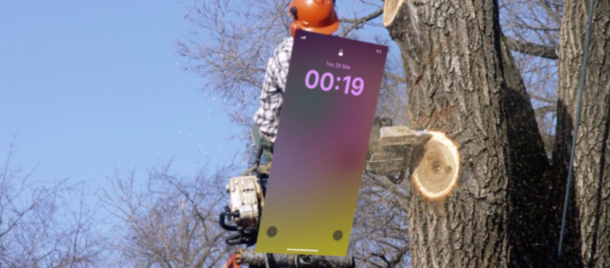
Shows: h=0 m=19
